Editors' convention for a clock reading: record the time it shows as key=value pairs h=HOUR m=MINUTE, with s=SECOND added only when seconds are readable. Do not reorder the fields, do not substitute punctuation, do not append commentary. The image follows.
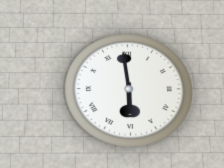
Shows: h=5 m=59
